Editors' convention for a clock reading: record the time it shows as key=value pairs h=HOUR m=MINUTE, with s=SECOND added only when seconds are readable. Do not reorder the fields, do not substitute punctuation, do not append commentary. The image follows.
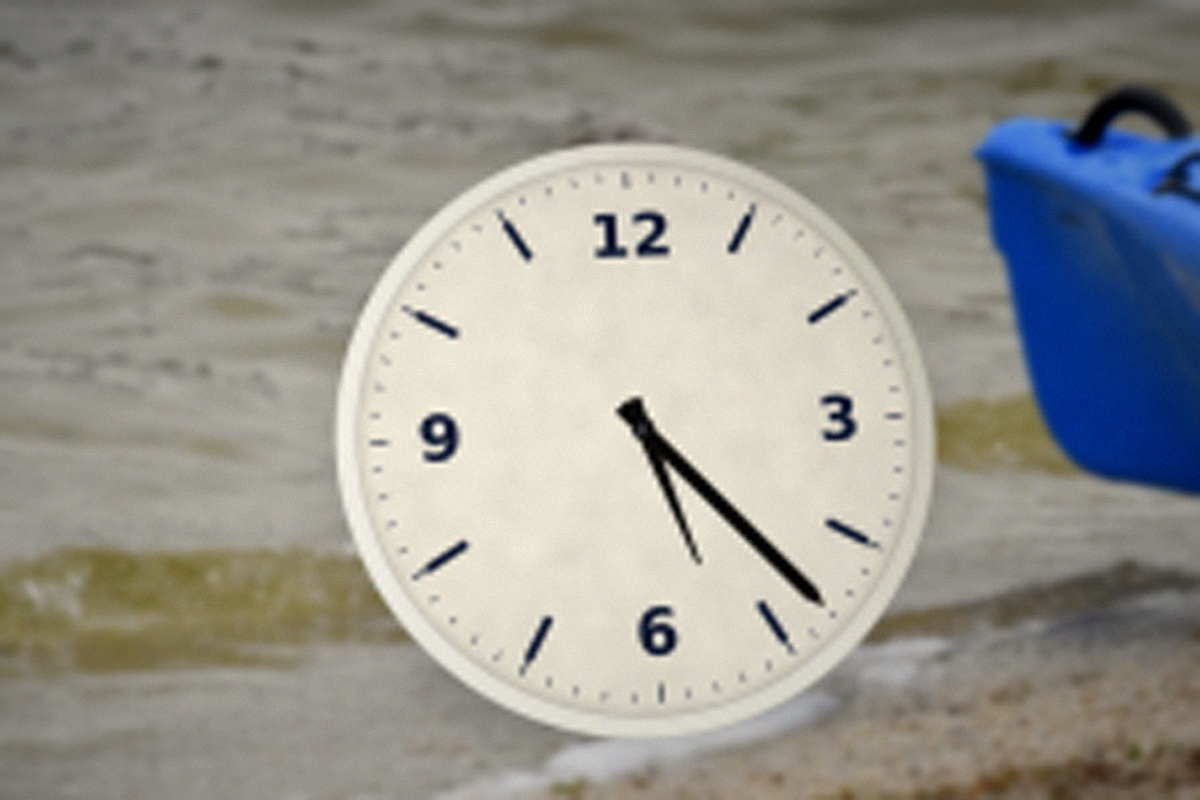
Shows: h=5 m=23
